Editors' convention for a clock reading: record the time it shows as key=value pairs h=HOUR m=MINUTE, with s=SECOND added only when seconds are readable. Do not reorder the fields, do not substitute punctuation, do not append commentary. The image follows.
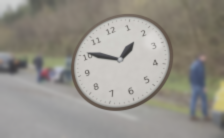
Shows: h=1 m=51
